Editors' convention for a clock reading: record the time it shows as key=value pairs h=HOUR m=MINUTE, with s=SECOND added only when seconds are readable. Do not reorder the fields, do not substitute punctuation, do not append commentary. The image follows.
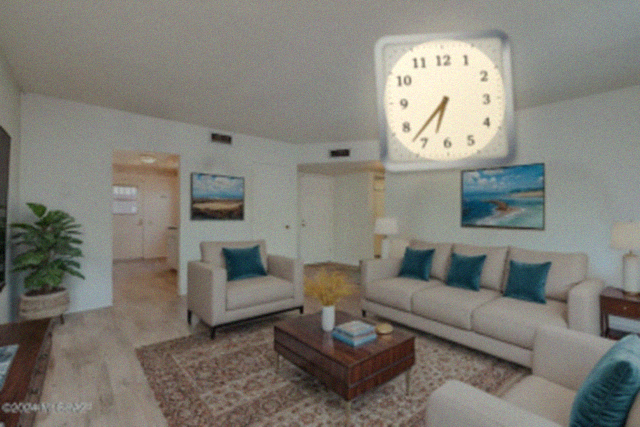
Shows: h=6 m=37
